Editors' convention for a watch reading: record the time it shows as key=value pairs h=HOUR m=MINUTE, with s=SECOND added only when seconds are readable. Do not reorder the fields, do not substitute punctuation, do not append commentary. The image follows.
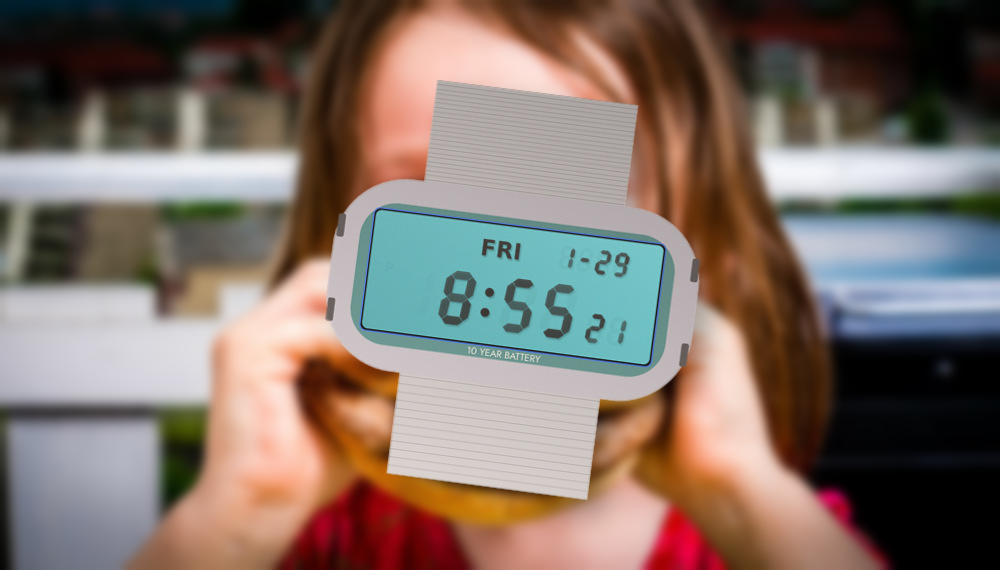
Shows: h=8 m=55 s=21
